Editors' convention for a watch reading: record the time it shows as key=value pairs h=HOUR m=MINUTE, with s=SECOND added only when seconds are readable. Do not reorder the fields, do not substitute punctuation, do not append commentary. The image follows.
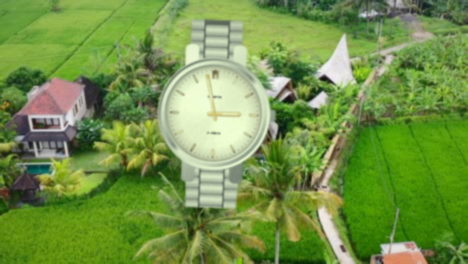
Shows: h=2 m=58
